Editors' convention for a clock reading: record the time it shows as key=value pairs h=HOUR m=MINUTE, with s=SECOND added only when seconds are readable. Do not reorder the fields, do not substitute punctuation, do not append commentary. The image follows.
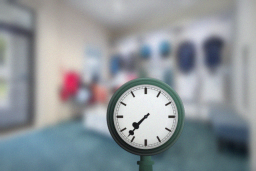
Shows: h=7 m=37
